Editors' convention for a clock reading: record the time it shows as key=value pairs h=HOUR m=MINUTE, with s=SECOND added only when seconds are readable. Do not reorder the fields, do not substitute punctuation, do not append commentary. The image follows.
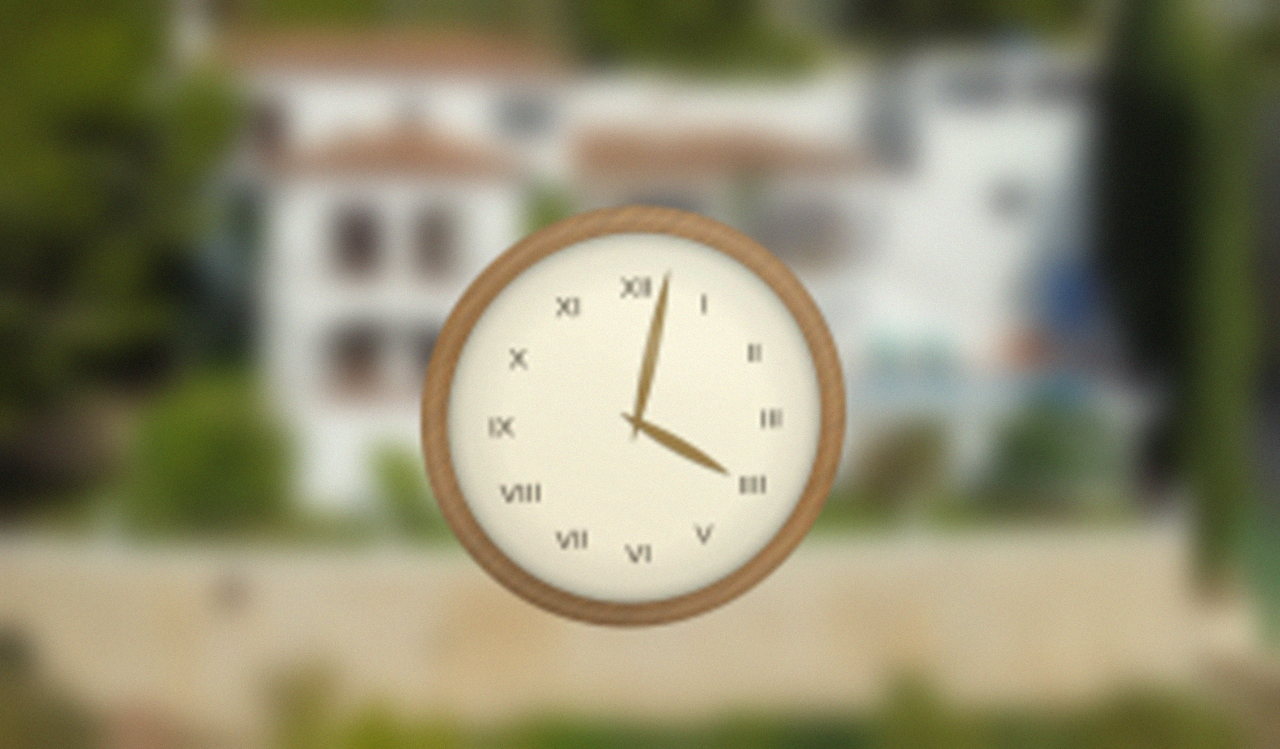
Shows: h=4 m=2
